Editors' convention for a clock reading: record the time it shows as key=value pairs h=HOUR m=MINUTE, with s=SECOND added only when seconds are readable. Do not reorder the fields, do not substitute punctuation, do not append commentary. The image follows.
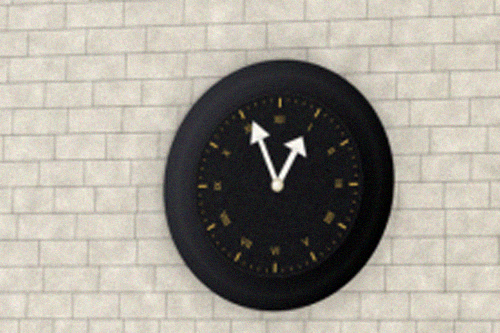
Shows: h=12 m=56
